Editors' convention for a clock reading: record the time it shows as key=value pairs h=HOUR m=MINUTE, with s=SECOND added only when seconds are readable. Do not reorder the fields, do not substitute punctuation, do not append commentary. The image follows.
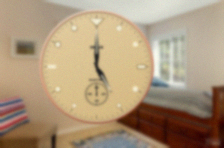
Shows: h=5 m=0
